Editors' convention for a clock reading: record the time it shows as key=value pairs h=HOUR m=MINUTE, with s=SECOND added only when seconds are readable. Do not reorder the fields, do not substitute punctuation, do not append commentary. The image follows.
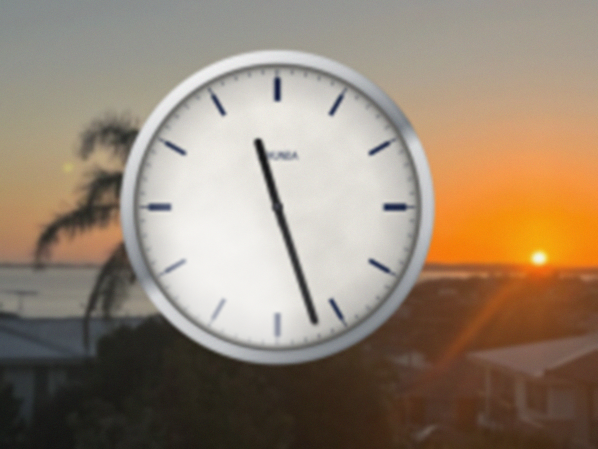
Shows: h=11 m=27
